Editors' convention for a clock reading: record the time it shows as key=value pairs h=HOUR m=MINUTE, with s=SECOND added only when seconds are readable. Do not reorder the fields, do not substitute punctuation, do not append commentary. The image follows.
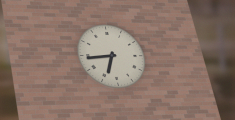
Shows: h=6 m=44
